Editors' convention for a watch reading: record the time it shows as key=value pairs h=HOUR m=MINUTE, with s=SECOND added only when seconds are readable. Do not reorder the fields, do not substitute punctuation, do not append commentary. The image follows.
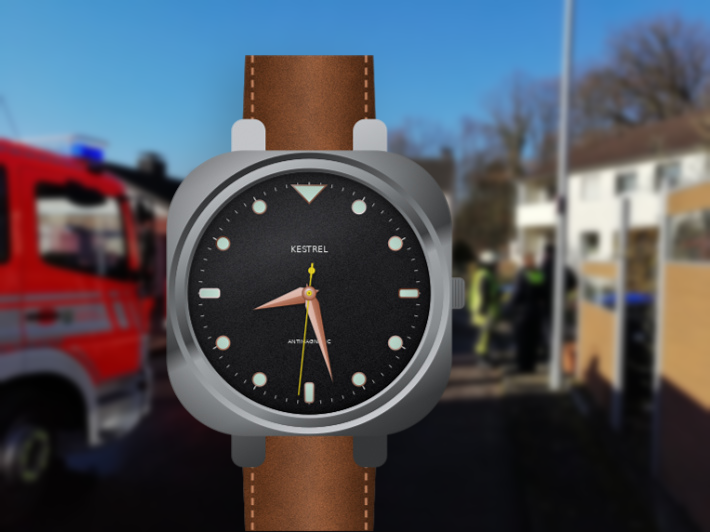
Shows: h=8 m=27 s=31
